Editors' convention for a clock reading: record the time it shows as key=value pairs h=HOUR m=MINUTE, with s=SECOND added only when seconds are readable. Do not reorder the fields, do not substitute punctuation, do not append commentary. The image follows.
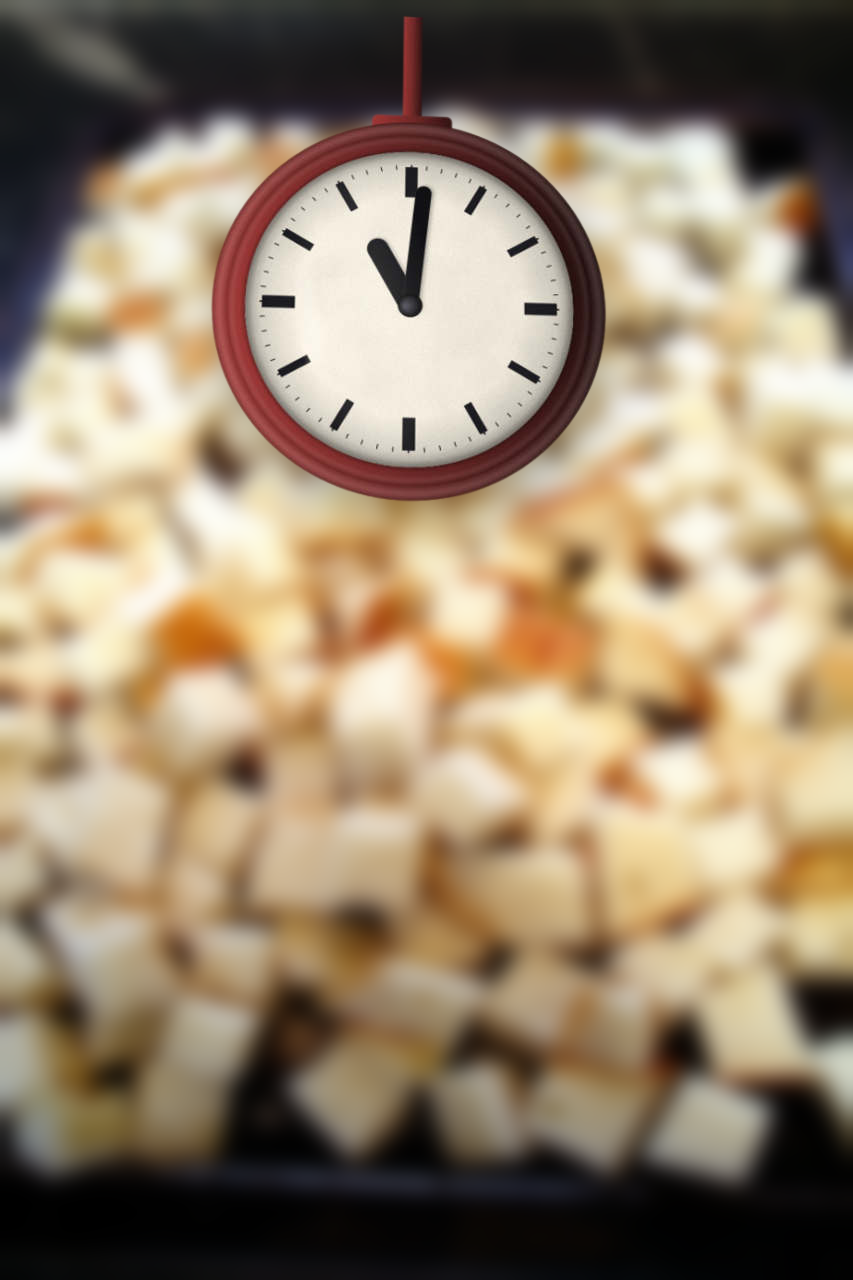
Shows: h=11 m=1
